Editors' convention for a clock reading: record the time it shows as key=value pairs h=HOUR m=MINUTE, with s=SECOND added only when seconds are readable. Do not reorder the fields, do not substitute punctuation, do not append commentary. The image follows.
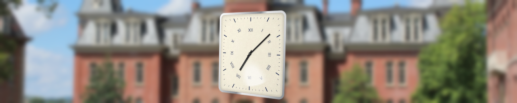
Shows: h=7 m=8
